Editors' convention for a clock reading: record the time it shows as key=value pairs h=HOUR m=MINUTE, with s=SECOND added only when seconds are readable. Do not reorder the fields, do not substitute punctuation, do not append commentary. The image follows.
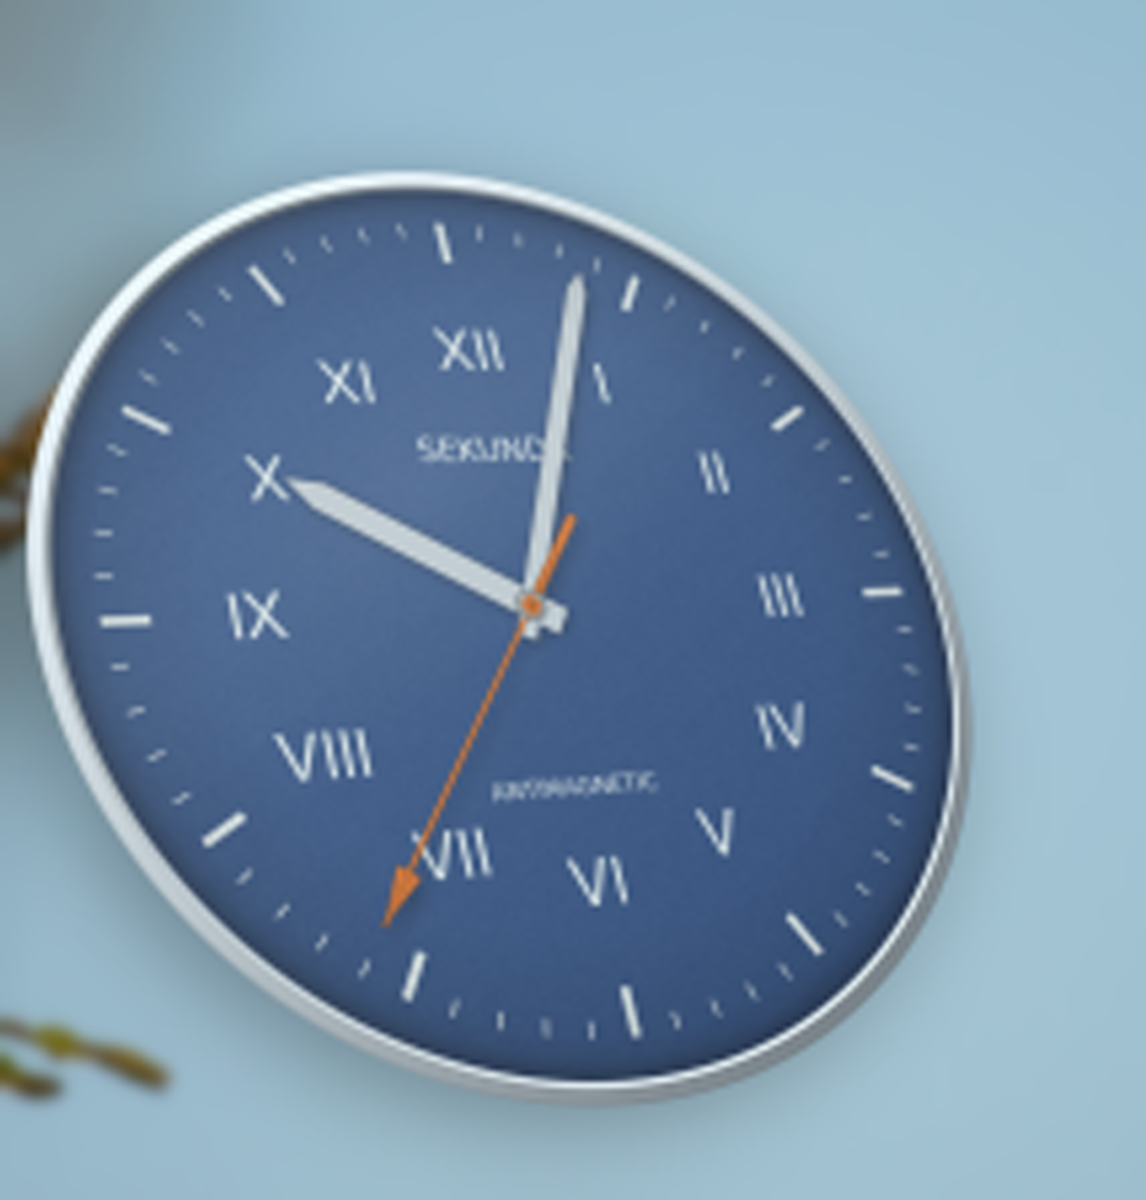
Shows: h=10 m=3 s=36
